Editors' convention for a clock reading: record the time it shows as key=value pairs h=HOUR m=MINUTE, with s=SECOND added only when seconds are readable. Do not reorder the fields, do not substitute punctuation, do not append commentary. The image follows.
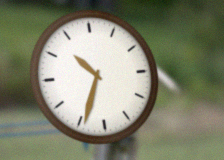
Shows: h=10 m=34
